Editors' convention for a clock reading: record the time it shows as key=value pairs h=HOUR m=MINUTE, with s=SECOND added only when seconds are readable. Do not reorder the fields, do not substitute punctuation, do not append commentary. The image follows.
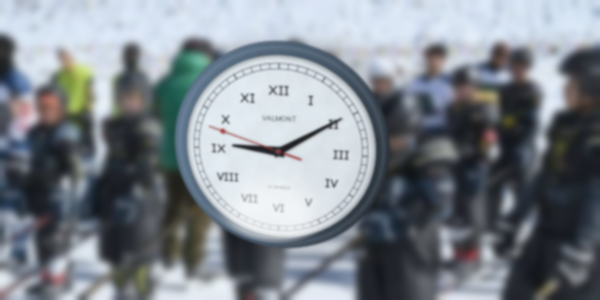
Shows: h=9 m=9 s=48
